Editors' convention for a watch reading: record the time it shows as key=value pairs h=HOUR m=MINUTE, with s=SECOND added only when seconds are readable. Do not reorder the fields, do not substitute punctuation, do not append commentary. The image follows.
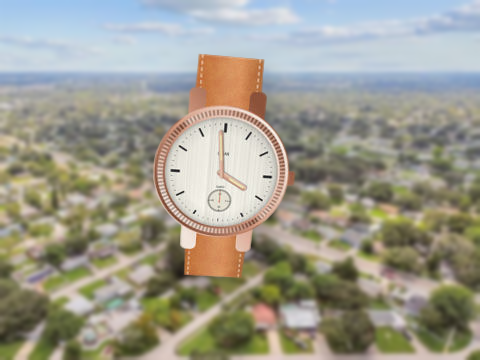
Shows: h=3 m=59
